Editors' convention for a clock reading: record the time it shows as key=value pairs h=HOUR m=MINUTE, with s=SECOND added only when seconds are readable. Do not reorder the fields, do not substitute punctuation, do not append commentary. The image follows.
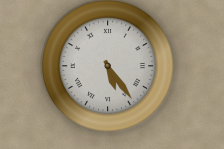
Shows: h=5 m=24
